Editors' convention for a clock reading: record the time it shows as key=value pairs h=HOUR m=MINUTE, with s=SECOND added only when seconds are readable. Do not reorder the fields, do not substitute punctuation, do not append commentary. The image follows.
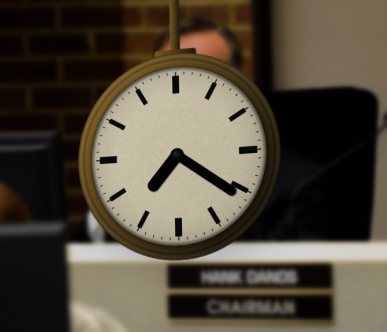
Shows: h=7 m=21
